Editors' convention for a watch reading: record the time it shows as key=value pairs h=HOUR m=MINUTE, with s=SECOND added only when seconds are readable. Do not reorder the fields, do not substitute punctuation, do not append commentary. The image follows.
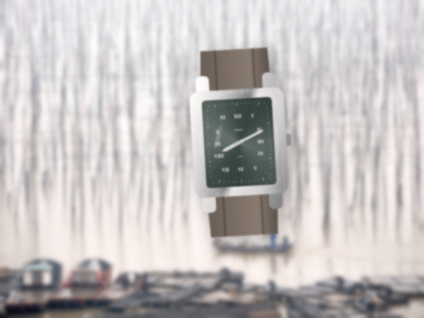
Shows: h=8 m=11
